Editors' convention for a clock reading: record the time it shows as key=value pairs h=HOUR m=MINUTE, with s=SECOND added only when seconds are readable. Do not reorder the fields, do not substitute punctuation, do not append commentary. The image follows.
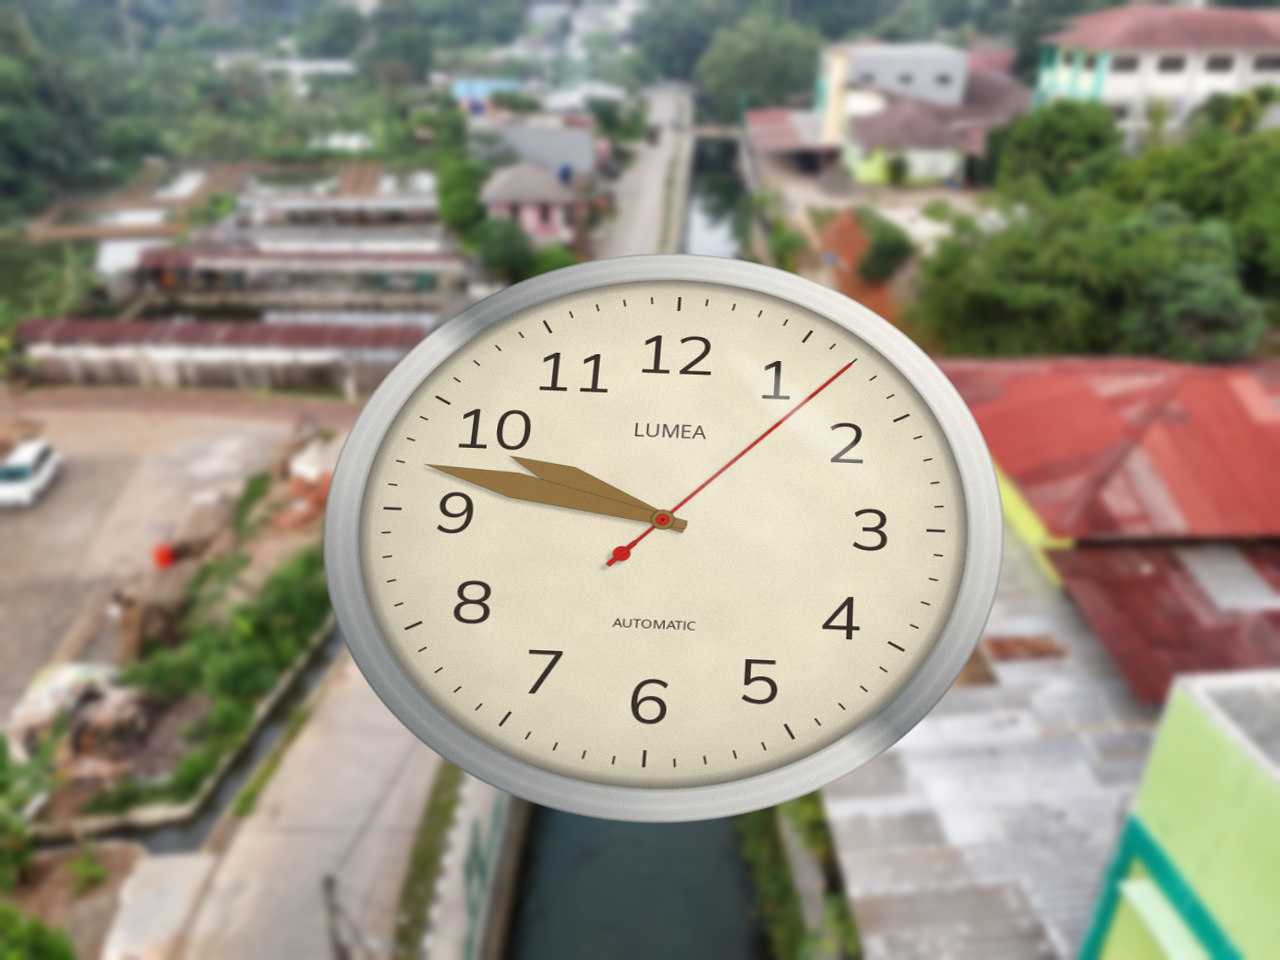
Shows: h=9 m=47 s=7
